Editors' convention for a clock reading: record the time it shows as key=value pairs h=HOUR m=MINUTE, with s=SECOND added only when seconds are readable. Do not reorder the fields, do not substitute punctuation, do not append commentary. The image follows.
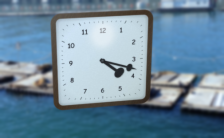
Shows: h=4 m=18
